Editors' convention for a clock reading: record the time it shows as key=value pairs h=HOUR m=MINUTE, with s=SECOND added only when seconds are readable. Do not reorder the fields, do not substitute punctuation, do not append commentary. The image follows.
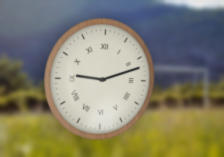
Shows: h=9 m=12
